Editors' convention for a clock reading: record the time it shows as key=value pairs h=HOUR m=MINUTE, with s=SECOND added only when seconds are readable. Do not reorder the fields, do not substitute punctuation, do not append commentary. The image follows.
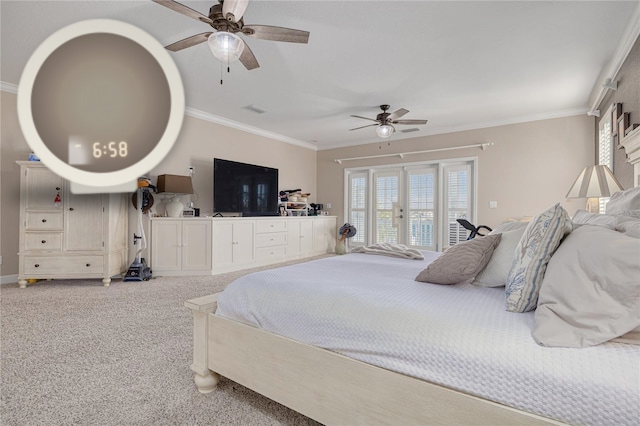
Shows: h=6 m=58
